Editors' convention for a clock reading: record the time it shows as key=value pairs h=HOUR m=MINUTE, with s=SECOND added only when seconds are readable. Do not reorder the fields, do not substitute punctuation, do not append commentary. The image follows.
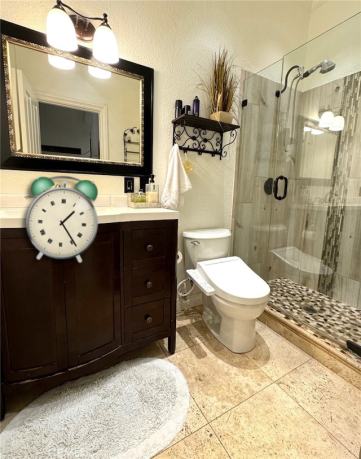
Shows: h=1 m=24
